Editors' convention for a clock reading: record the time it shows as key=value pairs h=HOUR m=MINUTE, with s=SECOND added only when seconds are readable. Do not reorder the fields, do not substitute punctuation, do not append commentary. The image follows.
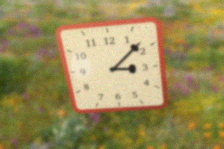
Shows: h=3 m=8
